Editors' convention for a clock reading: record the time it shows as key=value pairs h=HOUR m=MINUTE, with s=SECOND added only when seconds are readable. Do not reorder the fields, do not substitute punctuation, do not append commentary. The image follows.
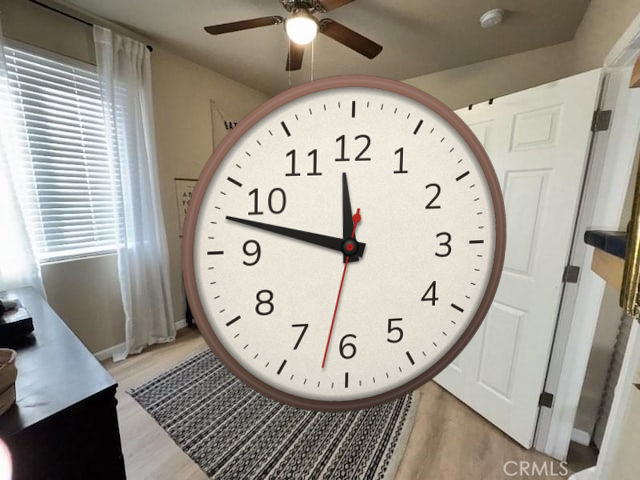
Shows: h=11 m=47 s=32
